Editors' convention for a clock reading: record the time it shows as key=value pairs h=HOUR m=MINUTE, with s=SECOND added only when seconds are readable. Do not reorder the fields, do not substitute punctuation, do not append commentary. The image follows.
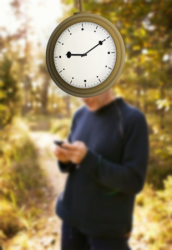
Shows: h=9 m=10
